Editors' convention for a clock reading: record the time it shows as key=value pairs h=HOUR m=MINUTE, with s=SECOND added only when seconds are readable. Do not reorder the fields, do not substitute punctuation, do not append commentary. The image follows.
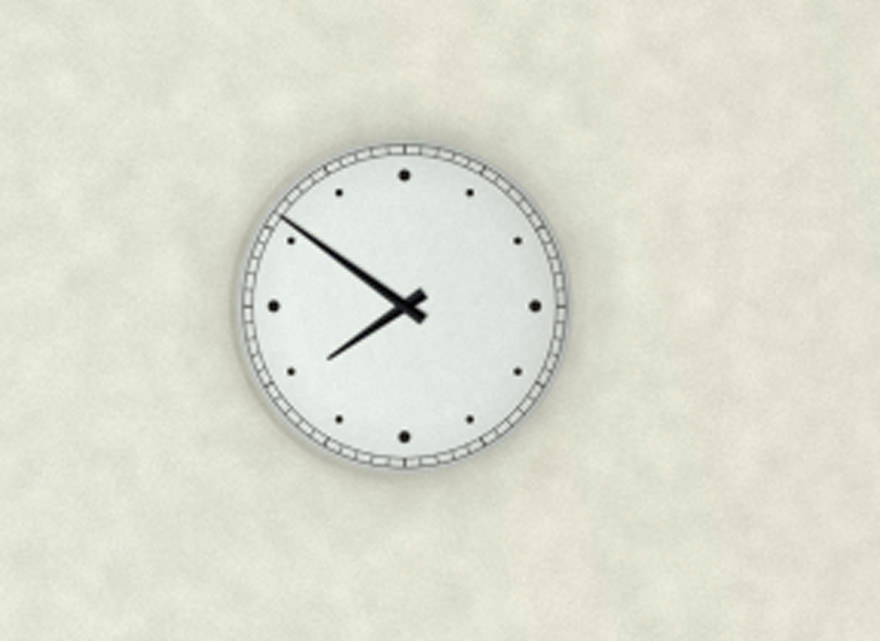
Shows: h=7 m=51
